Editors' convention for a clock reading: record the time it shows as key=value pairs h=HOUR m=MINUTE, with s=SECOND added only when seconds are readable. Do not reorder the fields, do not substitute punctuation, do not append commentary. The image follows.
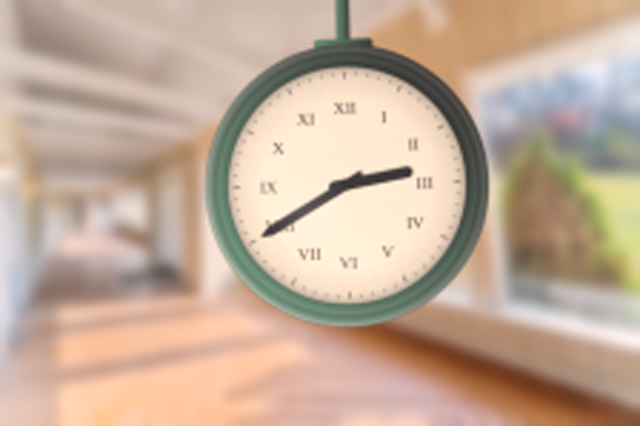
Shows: h=2 m=40
